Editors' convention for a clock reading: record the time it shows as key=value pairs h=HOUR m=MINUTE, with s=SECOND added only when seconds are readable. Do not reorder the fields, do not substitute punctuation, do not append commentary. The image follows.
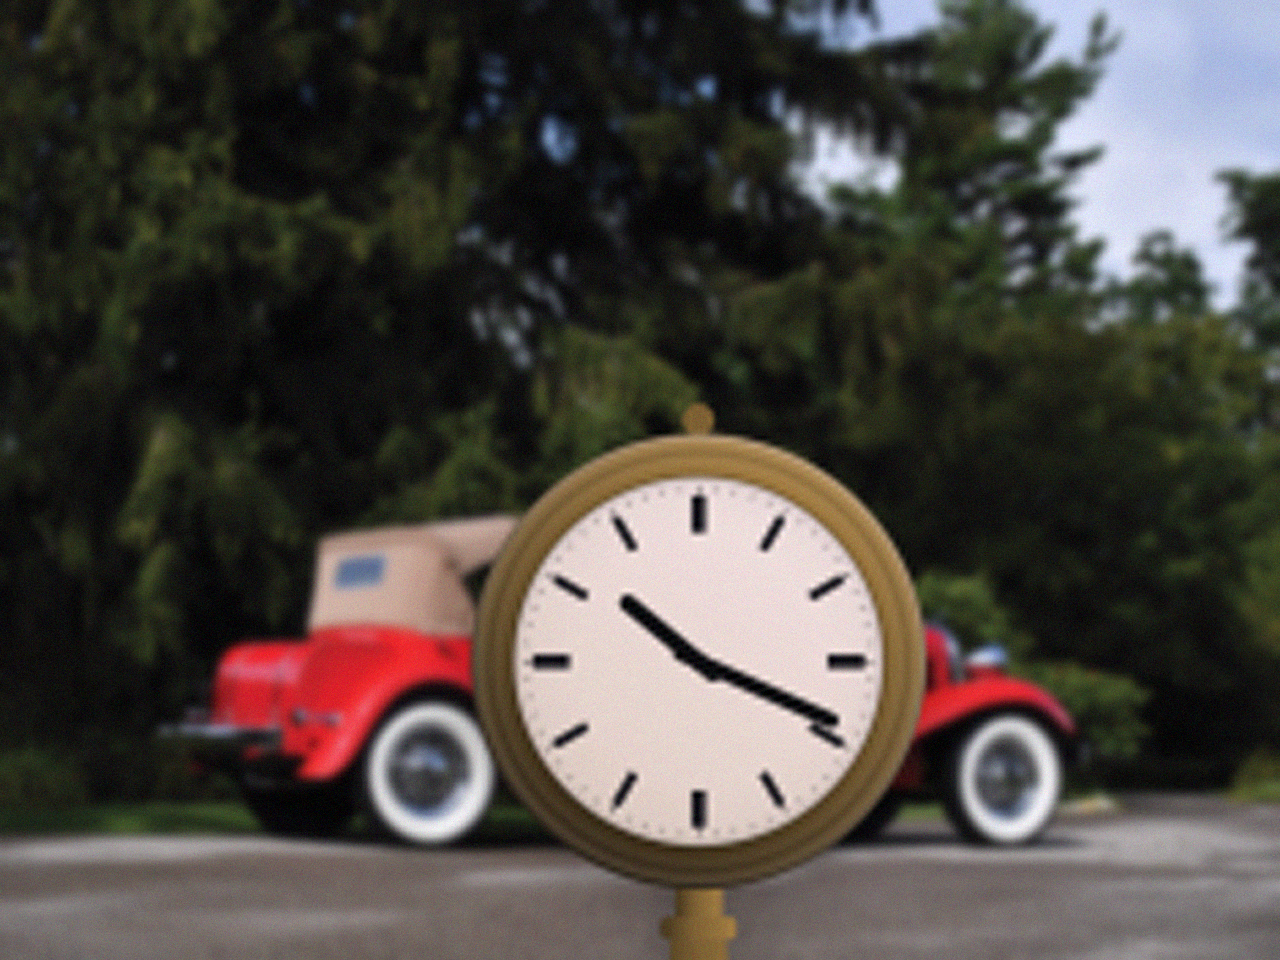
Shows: h=10 m=19
